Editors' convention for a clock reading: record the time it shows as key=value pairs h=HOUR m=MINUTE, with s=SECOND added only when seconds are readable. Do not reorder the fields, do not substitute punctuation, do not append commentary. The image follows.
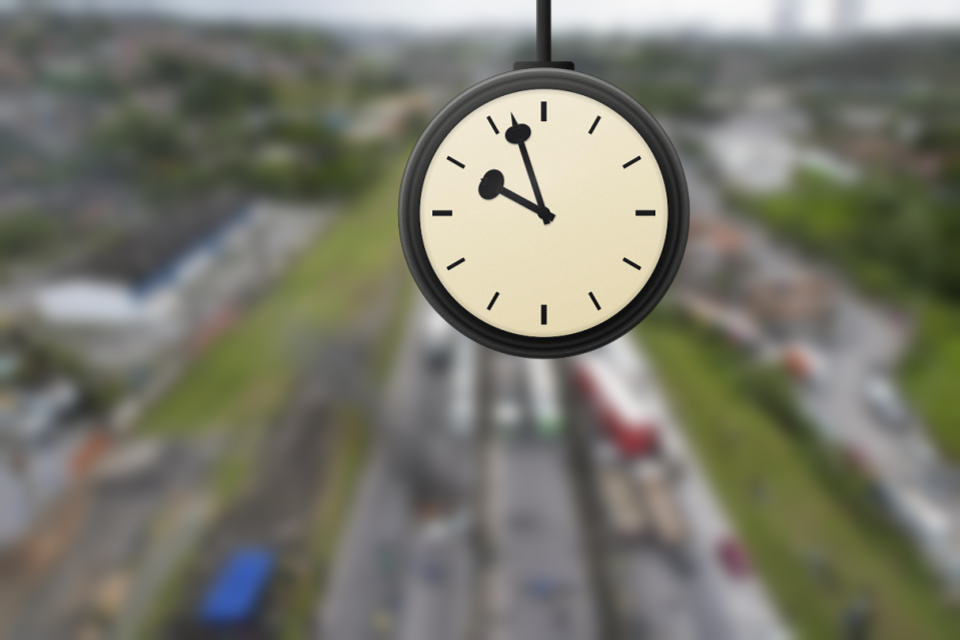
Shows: h=9 m=57
